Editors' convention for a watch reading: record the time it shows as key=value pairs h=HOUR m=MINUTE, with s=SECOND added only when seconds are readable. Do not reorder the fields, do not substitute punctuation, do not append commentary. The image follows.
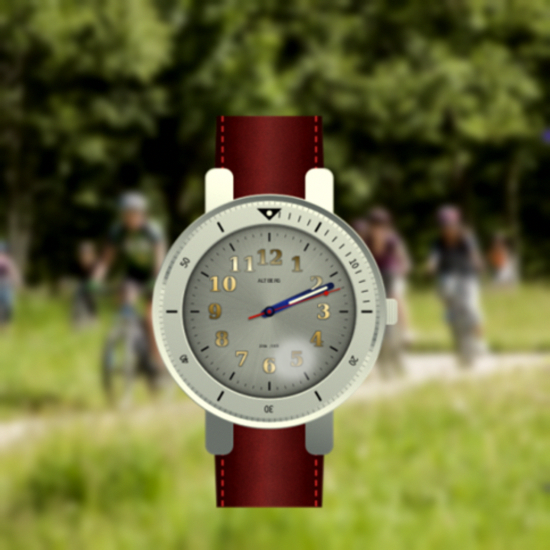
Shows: h=2 m=11 s=12
